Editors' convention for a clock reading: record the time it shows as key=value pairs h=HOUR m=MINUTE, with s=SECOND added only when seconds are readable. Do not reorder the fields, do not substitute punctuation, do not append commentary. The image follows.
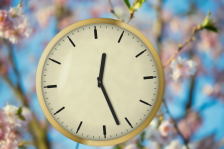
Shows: h=12 m=27
